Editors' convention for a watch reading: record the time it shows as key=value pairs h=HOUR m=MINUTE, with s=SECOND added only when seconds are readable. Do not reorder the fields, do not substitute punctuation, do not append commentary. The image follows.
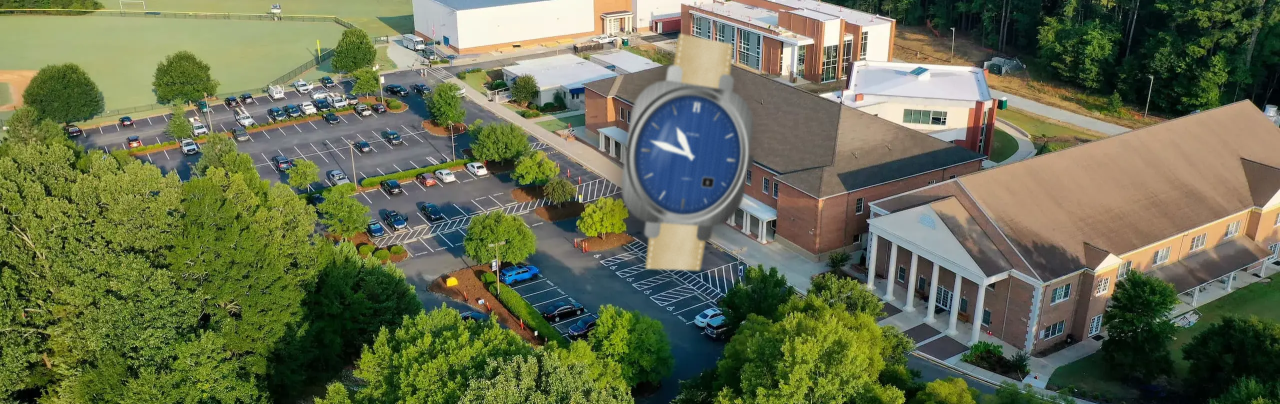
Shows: h=10 m=47
